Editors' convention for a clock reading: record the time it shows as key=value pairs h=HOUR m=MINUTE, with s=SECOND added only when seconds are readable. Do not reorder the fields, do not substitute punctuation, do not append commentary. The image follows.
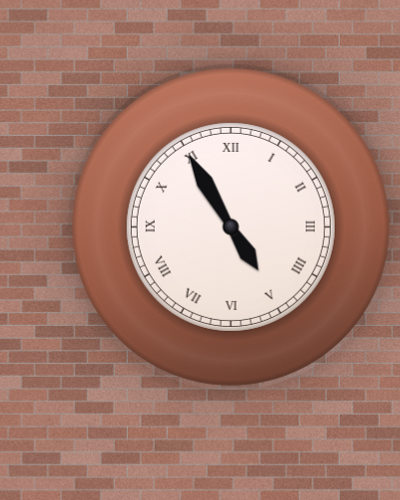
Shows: h=4 m=55
